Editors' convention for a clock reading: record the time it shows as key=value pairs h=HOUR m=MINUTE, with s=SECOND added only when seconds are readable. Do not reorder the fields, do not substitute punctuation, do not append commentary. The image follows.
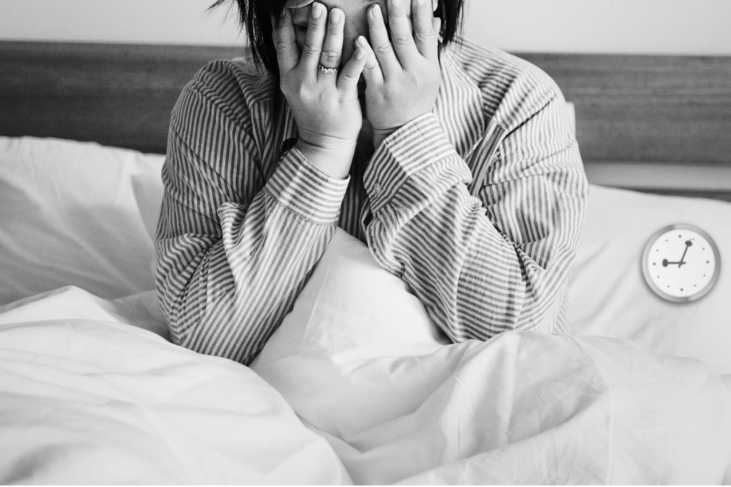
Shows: h=9 m=4
